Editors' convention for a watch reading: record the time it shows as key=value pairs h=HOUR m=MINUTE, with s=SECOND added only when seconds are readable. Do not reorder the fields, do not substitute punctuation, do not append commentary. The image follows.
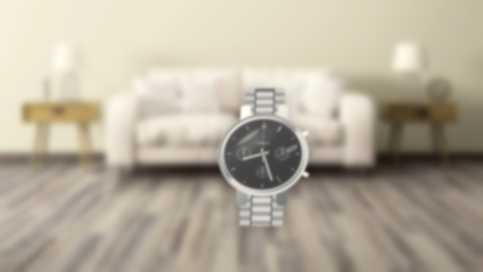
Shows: h=8 m=27
